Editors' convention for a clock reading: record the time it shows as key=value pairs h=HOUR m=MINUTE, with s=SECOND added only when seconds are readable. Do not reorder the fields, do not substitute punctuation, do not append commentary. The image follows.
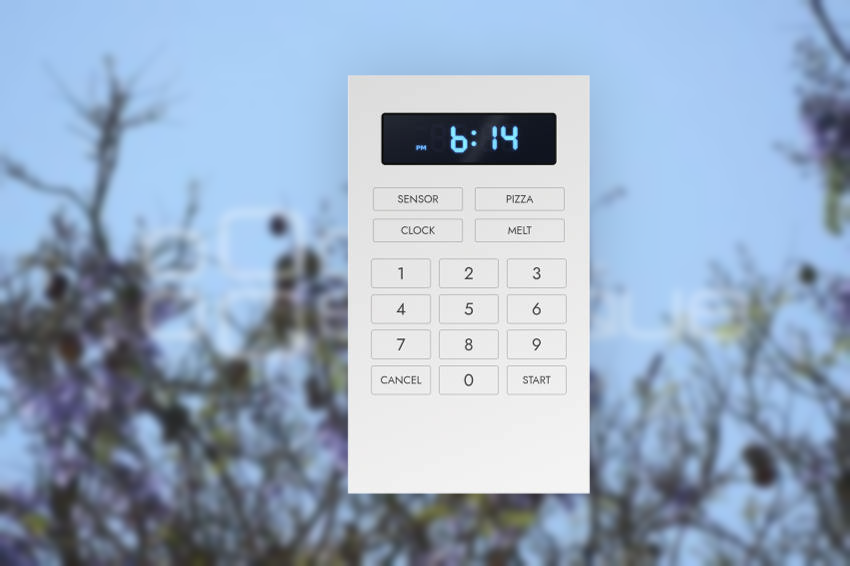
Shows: h=6 m=14
